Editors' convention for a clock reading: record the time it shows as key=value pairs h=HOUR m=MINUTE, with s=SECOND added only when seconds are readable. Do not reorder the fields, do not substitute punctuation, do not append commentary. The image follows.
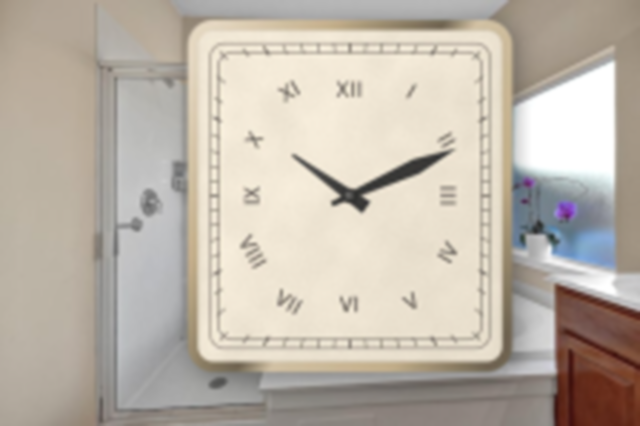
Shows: h=10 m=11
